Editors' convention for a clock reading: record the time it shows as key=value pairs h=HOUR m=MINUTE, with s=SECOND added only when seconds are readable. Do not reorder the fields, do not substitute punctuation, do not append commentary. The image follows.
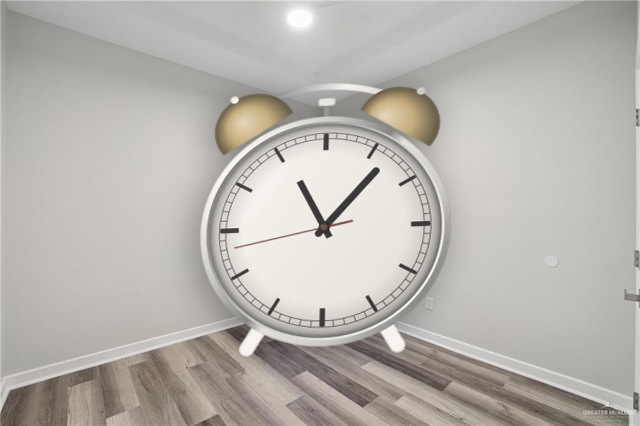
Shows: h=11 m=6 s=43
